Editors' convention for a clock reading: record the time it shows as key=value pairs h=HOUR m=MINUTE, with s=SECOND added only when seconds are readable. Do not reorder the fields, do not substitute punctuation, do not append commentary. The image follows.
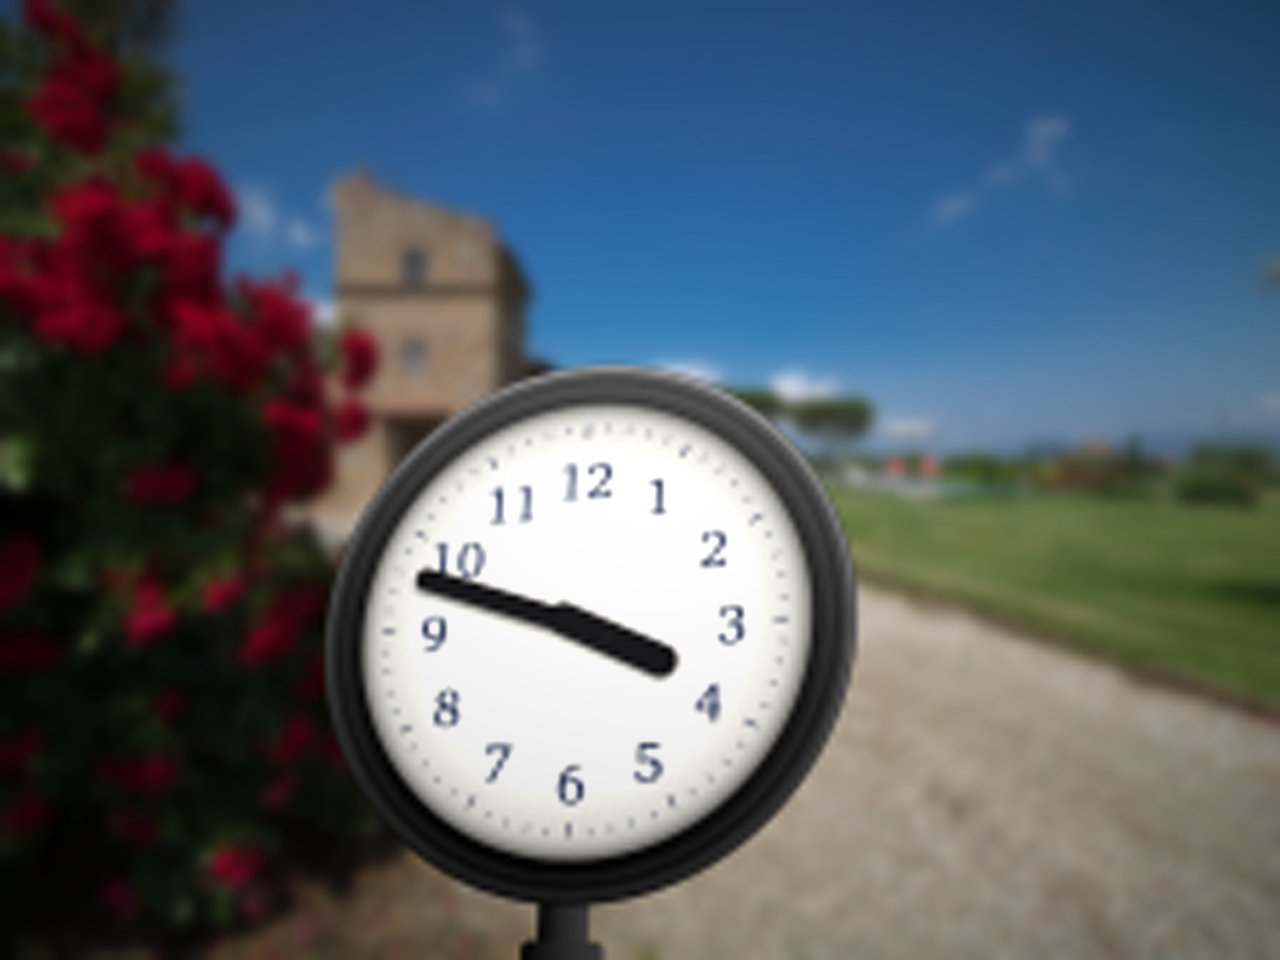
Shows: h=3 m=48
